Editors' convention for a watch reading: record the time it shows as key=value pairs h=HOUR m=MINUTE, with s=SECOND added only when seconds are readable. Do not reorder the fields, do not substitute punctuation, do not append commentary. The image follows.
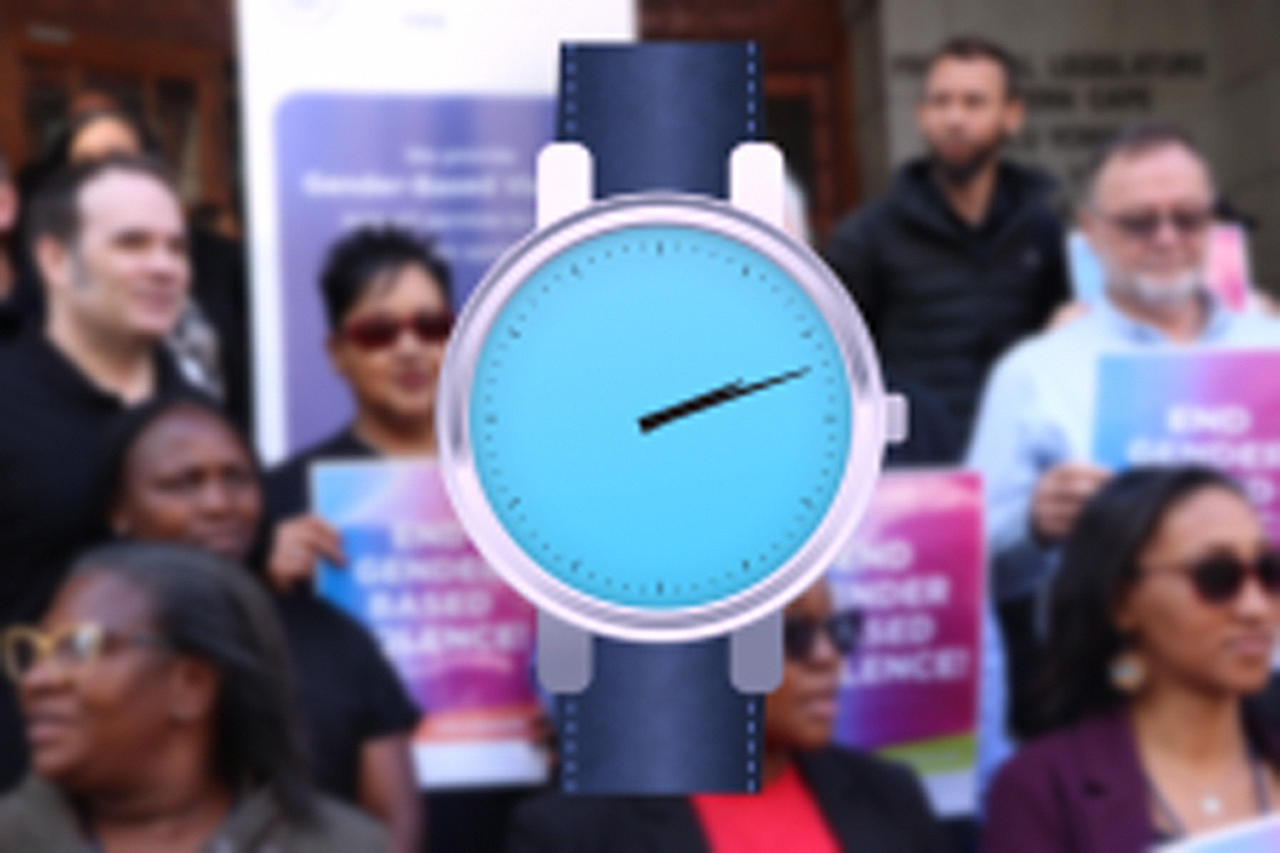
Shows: h=2 m=12
